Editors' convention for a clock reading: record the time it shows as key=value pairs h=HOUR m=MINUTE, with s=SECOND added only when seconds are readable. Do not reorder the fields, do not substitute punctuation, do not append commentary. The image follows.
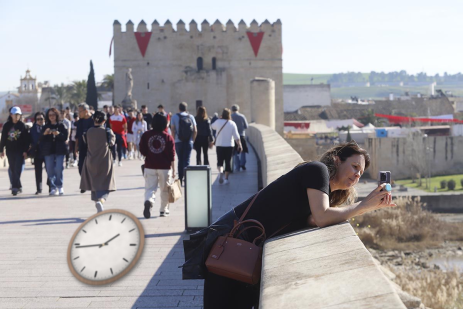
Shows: h=1 m=44
